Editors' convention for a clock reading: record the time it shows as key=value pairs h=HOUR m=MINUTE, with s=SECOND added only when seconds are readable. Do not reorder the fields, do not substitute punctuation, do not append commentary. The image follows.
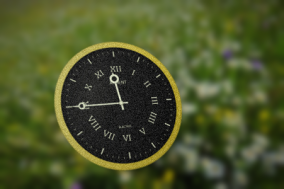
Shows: h=11 m=45
